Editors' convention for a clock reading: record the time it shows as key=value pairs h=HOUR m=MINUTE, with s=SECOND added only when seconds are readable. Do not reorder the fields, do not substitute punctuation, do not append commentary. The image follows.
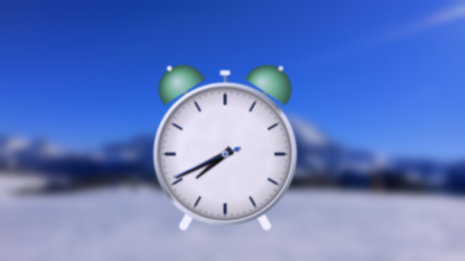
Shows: h=7 m=40 s=41
